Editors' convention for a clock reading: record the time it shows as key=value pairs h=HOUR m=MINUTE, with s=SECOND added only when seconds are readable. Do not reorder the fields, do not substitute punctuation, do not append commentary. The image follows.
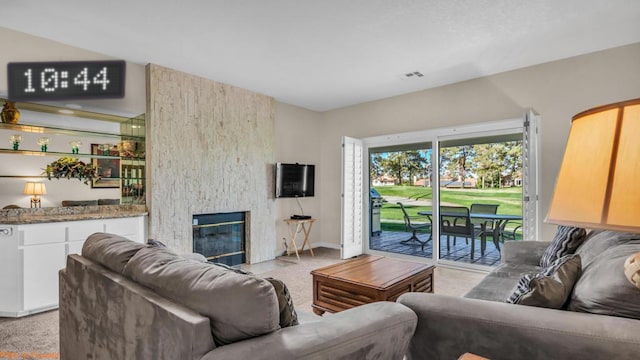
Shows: h=10 m=44
